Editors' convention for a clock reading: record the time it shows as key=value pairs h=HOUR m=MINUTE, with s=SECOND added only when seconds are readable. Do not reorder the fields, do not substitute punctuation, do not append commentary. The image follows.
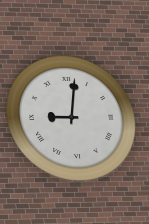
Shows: h=9 m=2
